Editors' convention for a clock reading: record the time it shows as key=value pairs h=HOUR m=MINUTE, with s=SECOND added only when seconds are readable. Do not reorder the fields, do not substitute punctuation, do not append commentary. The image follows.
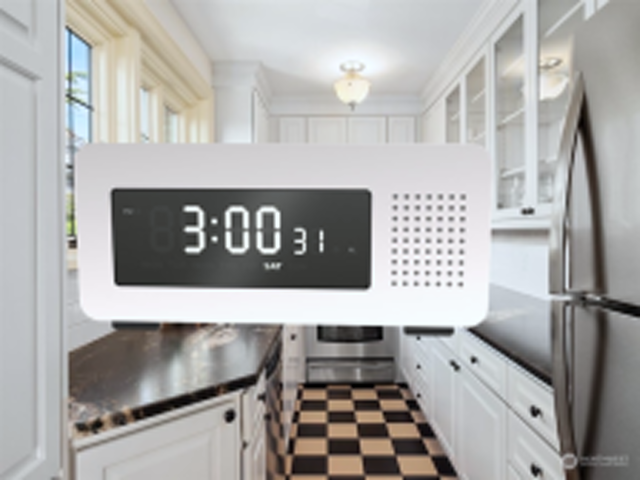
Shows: h=3 m=0 s=31
